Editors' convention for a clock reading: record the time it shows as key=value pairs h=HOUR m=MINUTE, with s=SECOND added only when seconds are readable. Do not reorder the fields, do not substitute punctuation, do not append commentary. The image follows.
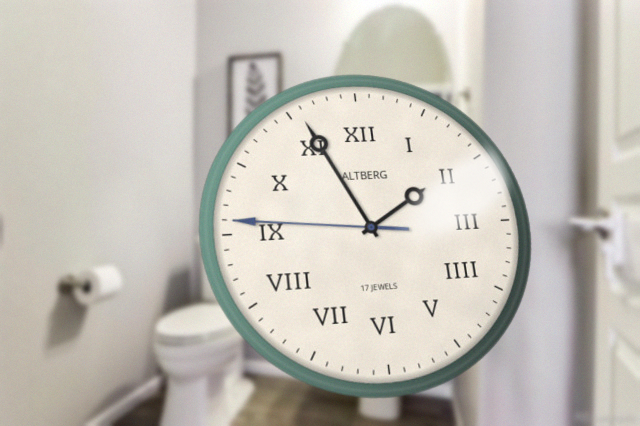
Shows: h=1 m=55 s=46
